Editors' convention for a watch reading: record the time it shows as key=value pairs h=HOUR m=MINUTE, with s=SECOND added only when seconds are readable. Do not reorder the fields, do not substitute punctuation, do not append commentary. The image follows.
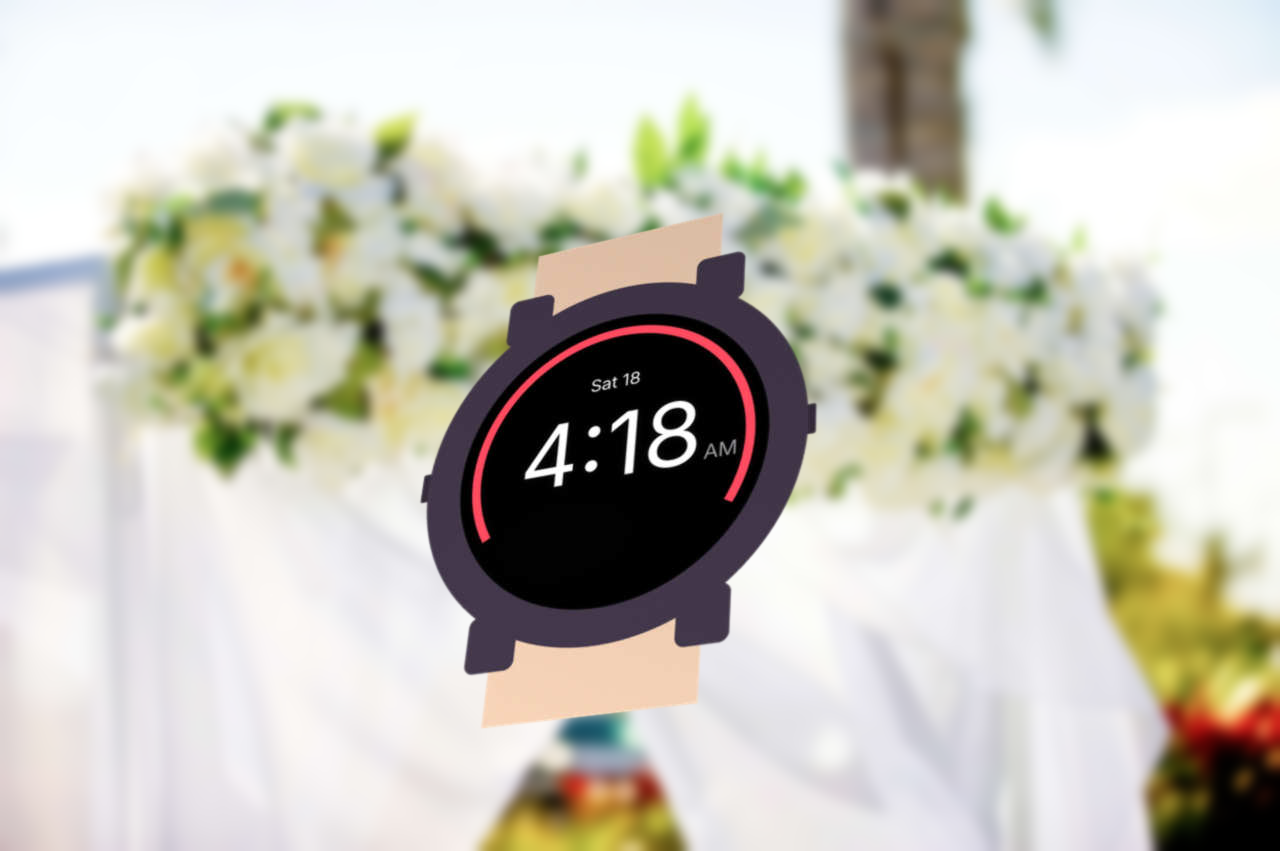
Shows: h=4 m=18
